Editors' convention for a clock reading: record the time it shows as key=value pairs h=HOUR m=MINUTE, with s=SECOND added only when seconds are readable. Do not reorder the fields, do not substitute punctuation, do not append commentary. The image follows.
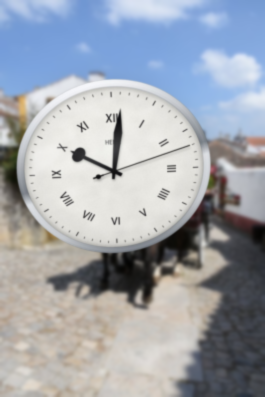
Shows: h=10 m=1 s=12
